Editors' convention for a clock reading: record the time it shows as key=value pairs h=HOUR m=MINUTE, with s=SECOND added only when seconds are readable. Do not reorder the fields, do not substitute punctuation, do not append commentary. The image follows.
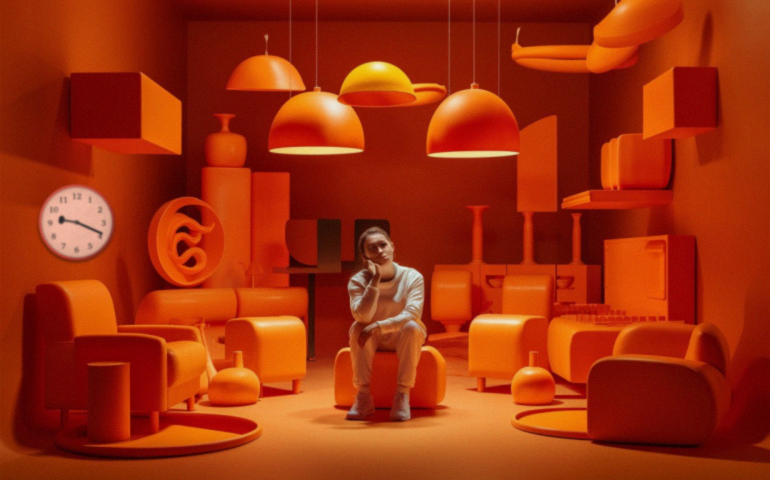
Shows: h=9 m=19
